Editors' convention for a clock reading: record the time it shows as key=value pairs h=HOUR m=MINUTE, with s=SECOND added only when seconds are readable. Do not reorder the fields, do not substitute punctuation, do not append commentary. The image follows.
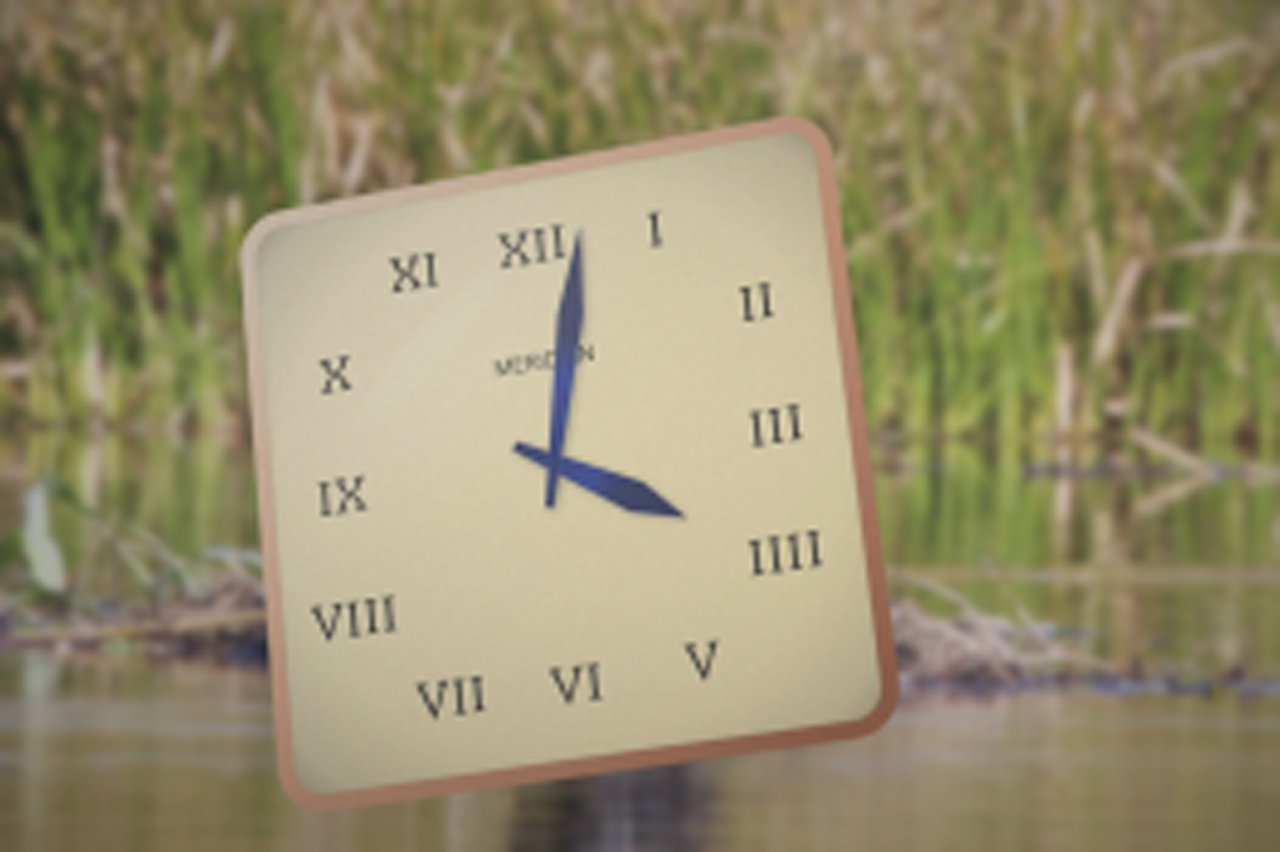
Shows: h=4 m=2
